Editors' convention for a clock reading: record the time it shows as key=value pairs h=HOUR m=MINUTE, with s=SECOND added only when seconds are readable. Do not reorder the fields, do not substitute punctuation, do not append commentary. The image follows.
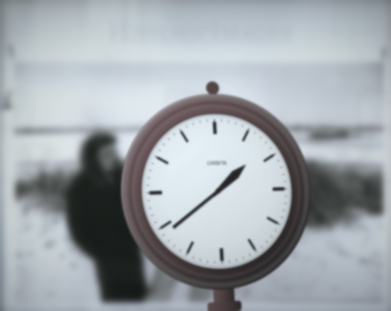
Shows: h=1 m=39
